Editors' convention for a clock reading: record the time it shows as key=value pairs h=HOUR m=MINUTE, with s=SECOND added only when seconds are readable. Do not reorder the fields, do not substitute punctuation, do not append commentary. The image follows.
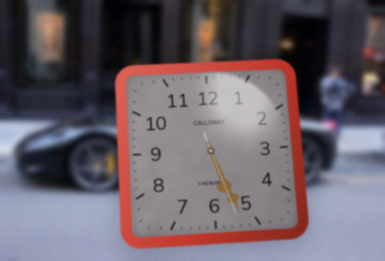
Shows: h=5 m=26 s=27
